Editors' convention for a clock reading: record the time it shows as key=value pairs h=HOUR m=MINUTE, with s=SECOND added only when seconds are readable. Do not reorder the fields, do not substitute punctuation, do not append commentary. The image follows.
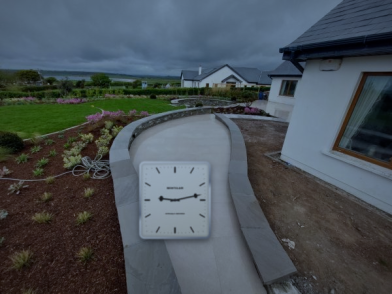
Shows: h=9 m=13
